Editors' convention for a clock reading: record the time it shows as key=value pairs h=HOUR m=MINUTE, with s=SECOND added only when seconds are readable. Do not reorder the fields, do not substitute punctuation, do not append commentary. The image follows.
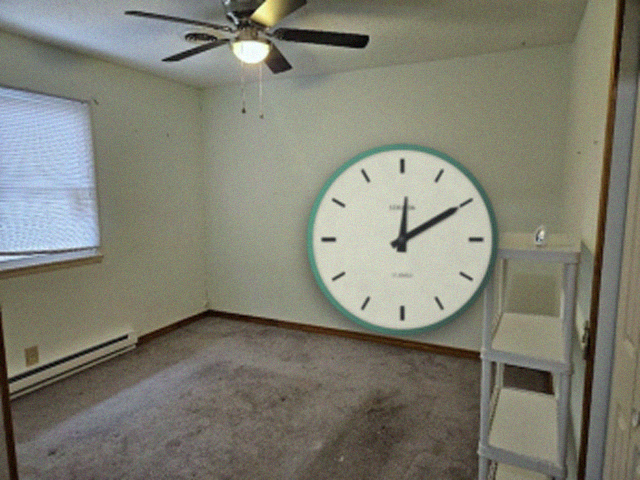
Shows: h=12 m=10
